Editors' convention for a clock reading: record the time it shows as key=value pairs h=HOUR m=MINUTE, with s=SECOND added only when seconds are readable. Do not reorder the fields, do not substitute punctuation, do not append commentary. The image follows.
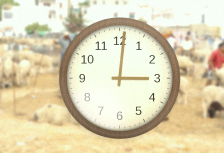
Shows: h=3 m=1
